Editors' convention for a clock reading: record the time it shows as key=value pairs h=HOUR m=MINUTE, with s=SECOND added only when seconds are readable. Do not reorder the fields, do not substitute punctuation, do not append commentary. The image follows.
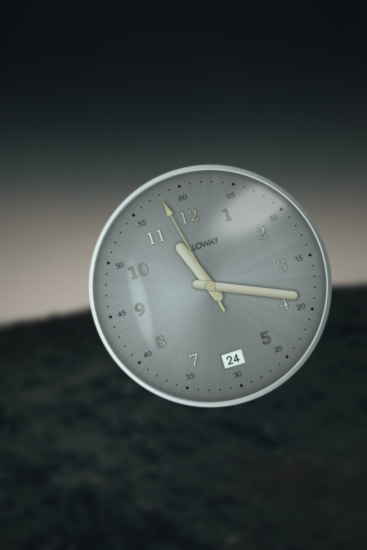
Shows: h=11 m=18 s=58
